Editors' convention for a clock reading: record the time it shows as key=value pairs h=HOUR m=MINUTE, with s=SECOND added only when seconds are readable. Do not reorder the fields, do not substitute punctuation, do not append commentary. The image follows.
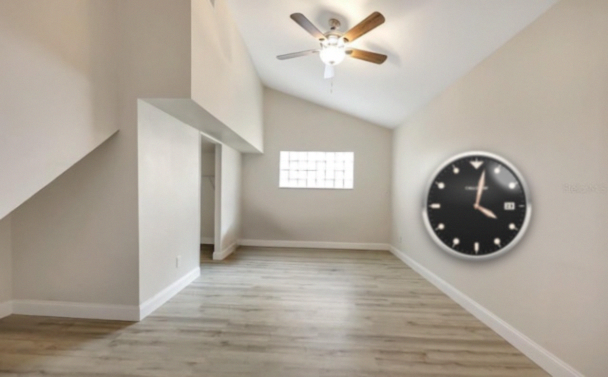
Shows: h=4 m=2
